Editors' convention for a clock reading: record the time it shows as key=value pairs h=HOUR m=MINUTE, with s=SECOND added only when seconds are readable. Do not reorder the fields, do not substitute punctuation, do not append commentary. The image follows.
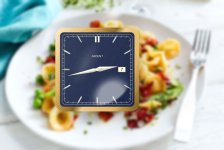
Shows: h=2 m=43
